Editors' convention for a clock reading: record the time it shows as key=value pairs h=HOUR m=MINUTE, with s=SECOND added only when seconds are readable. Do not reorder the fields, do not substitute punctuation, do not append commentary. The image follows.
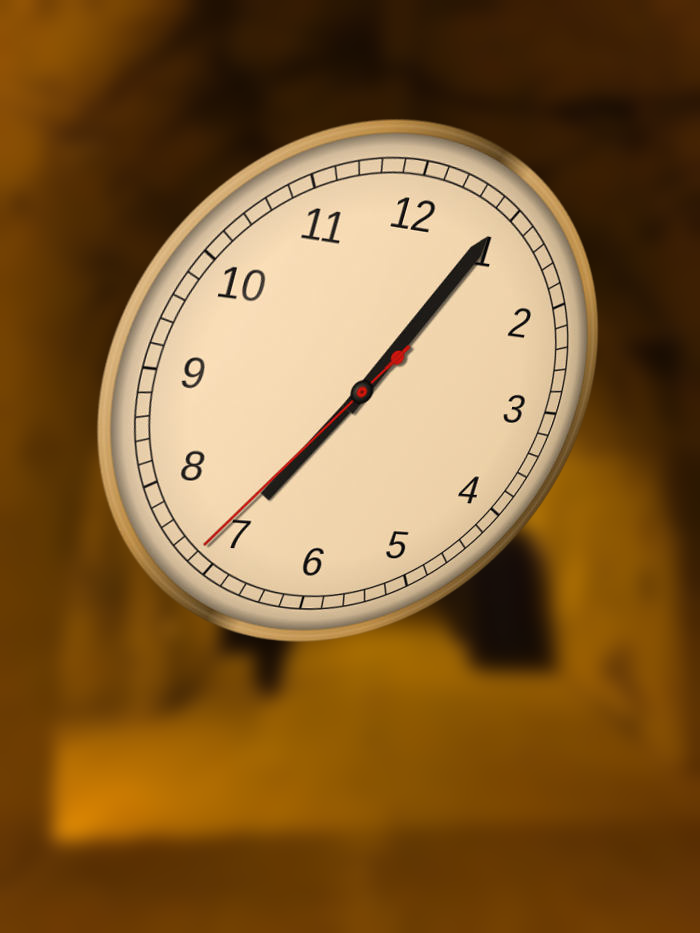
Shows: h=7 m=4 s=36
